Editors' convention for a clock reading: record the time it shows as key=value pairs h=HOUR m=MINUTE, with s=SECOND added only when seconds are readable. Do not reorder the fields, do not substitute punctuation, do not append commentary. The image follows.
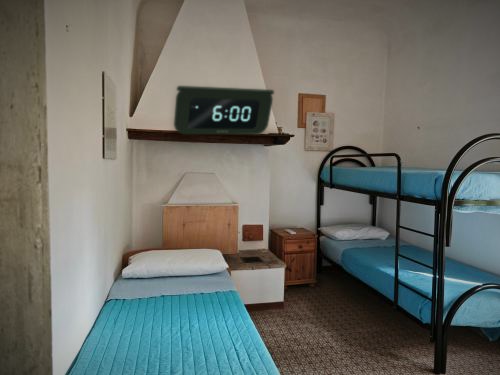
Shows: h=6 m=0
